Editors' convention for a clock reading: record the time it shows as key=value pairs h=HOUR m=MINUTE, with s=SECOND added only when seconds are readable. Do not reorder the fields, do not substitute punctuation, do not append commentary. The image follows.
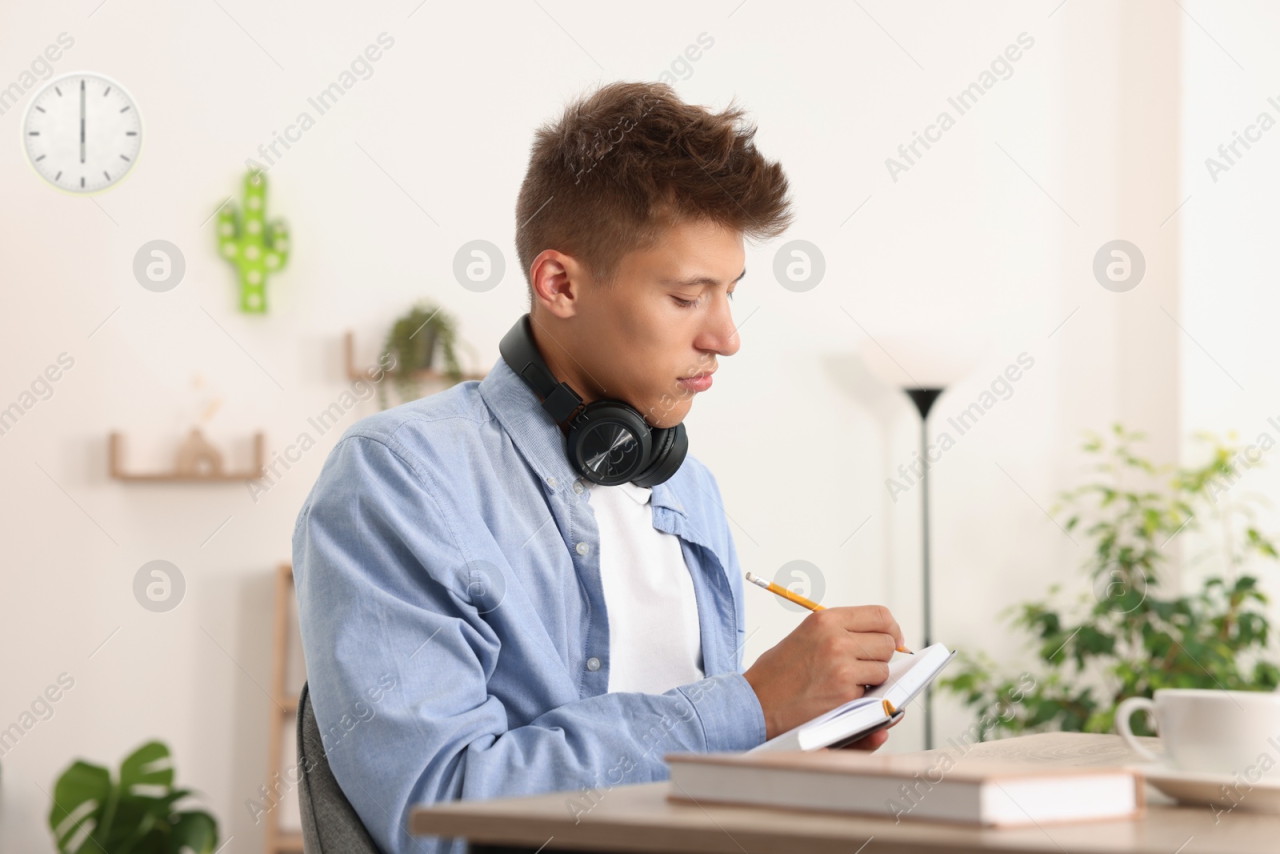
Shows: h=6 m=0
